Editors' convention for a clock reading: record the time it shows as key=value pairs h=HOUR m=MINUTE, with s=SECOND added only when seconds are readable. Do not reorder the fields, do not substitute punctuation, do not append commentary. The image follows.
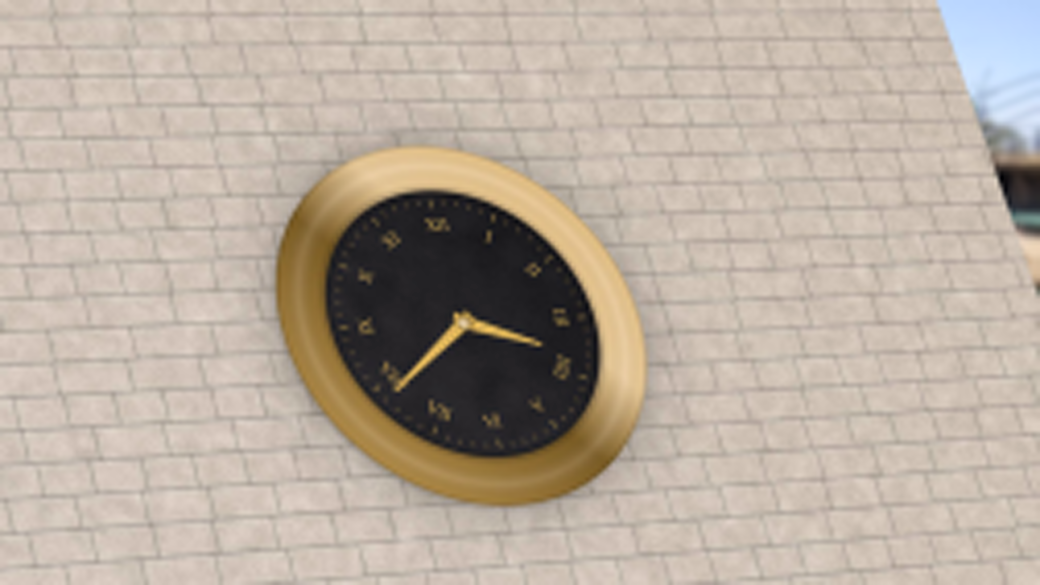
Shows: h=3 m=39
